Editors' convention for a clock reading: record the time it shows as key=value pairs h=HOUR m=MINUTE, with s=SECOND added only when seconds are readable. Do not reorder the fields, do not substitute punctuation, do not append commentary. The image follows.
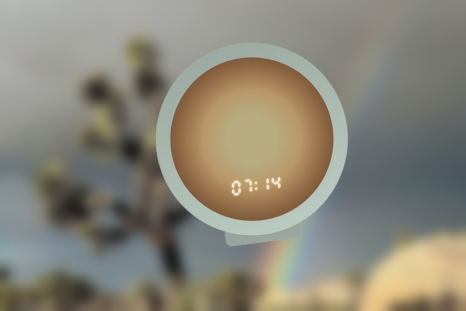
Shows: h=7 m=14
